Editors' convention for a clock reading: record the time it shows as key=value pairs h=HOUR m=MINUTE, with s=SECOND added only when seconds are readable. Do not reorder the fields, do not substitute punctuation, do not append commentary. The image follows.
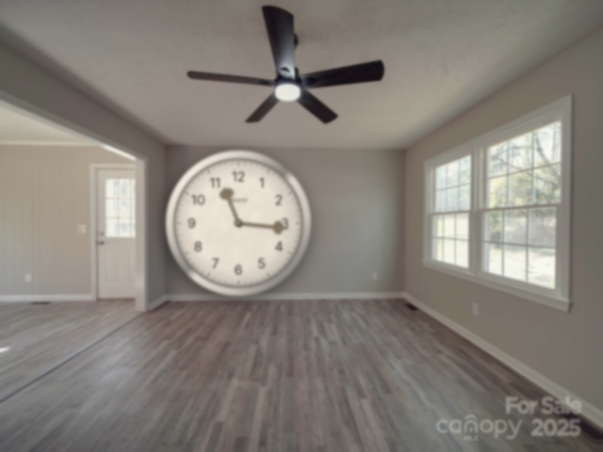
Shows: h=11 m=16
